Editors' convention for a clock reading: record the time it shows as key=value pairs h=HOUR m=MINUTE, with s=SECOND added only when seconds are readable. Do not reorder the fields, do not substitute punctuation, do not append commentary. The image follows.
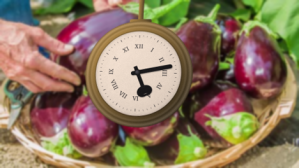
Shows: h=5 m=13
